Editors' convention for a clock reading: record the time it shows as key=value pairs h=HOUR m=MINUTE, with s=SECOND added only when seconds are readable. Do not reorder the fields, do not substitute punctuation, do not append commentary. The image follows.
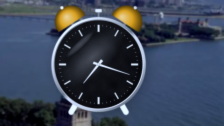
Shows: h=7 m=18
